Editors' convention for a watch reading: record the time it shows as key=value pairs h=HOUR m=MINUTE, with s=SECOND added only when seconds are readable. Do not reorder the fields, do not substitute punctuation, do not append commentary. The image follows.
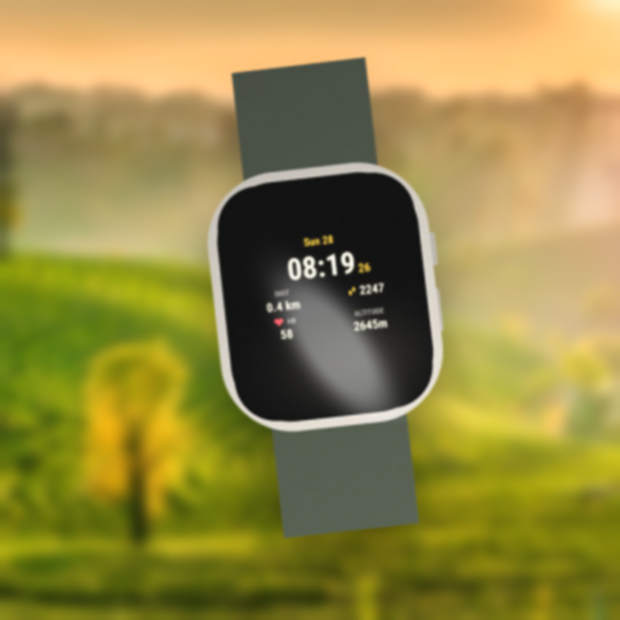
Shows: h=8 m=19
